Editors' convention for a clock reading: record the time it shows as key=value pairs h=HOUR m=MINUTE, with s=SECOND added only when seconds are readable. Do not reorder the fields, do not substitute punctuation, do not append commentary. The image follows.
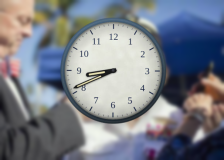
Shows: h=8 m=41
